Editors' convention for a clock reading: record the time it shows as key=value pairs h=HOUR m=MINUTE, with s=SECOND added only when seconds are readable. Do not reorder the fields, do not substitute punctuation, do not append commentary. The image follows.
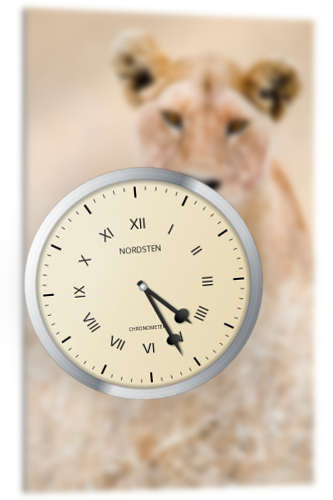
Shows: h=4 m=26
